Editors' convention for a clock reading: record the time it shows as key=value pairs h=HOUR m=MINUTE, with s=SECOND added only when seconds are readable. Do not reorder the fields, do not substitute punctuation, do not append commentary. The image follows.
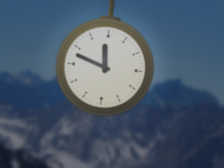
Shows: h=11 m=48
